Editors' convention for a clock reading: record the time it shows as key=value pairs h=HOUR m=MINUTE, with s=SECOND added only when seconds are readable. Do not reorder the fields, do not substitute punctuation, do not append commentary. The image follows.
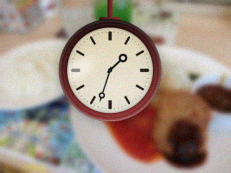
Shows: h=1 m=33
